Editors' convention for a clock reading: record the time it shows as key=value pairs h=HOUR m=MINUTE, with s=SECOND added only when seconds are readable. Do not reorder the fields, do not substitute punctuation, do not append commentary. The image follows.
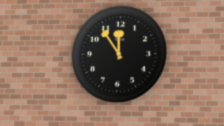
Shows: h=11 m=54
